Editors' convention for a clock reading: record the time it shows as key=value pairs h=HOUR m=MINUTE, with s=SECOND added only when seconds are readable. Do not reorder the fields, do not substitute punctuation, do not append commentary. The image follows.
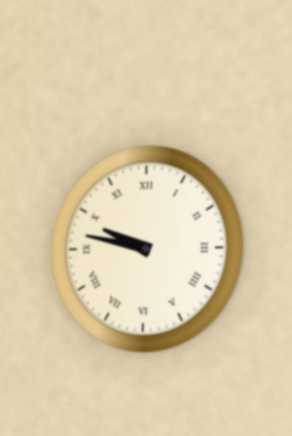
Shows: h=9 m=47
